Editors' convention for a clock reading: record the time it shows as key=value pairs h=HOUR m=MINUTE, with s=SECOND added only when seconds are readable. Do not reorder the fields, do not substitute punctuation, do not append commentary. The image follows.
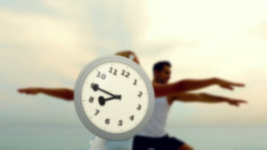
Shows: h=7 m=45
